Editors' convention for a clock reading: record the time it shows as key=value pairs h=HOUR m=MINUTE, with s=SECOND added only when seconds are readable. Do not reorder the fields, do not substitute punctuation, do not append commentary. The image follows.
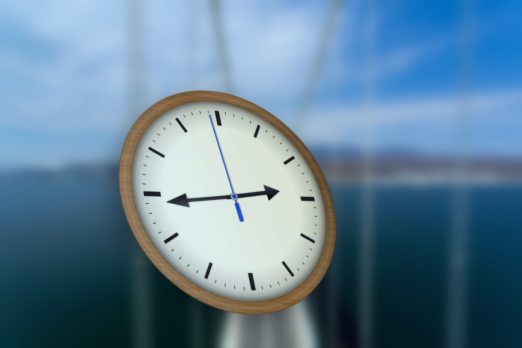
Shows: h=2 m=43 s=59
